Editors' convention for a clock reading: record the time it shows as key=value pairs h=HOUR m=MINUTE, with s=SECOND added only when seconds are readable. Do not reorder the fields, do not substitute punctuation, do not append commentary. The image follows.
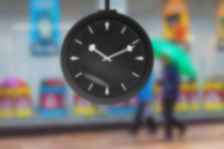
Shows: h=10 m=11
